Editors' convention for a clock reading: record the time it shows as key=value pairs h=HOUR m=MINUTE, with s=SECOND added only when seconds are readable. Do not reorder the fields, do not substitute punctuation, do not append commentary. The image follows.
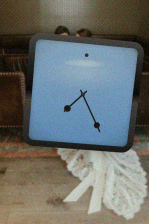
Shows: h=7 m=25
